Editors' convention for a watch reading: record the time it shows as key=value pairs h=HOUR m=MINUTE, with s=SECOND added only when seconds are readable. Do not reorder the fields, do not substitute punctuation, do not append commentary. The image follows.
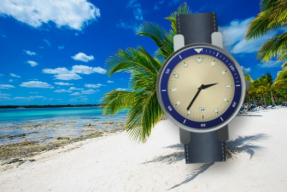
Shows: h=2 m=36
